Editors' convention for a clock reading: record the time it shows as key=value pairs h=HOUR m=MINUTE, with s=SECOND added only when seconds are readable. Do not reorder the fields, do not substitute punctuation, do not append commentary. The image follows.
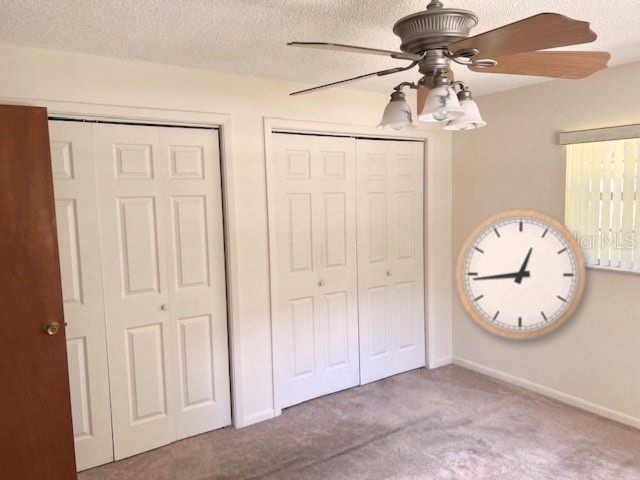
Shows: h=12 m=44
